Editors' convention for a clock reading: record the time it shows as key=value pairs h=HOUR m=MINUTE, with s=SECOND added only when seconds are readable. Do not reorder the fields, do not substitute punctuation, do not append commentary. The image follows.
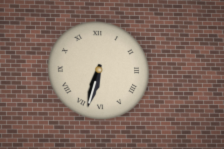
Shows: h=6 m=33
